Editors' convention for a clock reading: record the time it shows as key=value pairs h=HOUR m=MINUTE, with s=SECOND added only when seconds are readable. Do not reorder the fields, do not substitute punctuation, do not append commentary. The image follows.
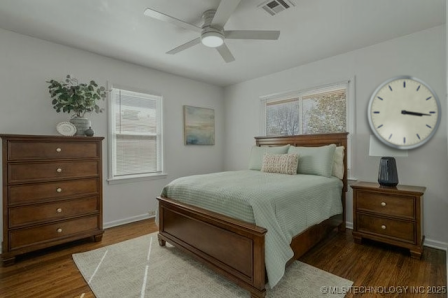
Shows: h=3 m=16
